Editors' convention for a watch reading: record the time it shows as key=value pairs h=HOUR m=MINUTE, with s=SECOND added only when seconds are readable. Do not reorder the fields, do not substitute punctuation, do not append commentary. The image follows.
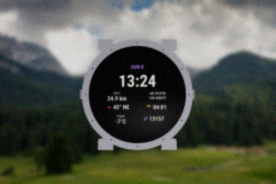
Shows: h=13 m=24
